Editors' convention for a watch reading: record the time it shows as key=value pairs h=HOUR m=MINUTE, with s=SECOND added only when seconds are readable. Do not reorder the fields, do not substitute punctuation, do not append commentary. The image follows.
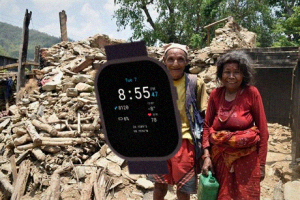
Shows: h=8 m=55
